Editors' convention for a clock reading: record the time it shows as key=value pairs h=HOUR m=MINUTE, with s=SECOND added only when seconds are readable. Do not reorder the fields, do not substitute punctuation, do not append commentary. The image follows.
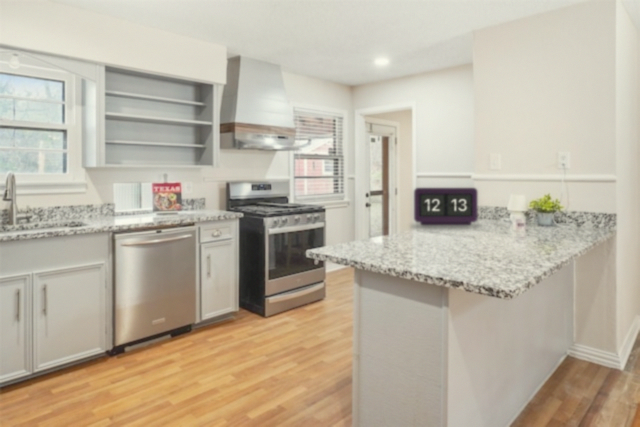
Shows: h=12 m=13
